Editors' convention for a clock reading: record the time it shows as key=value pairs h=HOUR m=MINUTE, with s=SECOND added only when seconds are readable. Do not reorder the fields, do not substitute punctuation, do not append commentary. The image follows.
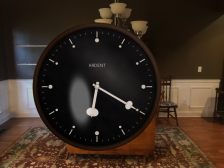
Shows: h=6 m=20
